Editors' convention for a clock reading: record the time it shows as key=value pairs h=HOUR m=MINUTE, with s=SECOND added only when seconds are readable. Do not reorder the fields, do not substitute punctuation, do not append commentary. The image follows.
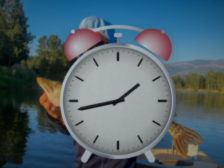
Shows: h=1 m=43
